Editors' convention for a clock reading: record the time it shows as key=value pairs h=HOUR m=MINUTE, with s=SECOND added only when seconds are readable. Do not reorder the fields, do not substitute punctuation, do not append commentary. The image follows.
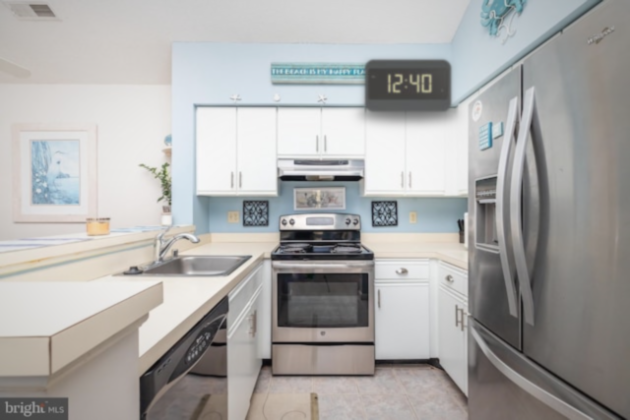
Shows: h=12 m=40
